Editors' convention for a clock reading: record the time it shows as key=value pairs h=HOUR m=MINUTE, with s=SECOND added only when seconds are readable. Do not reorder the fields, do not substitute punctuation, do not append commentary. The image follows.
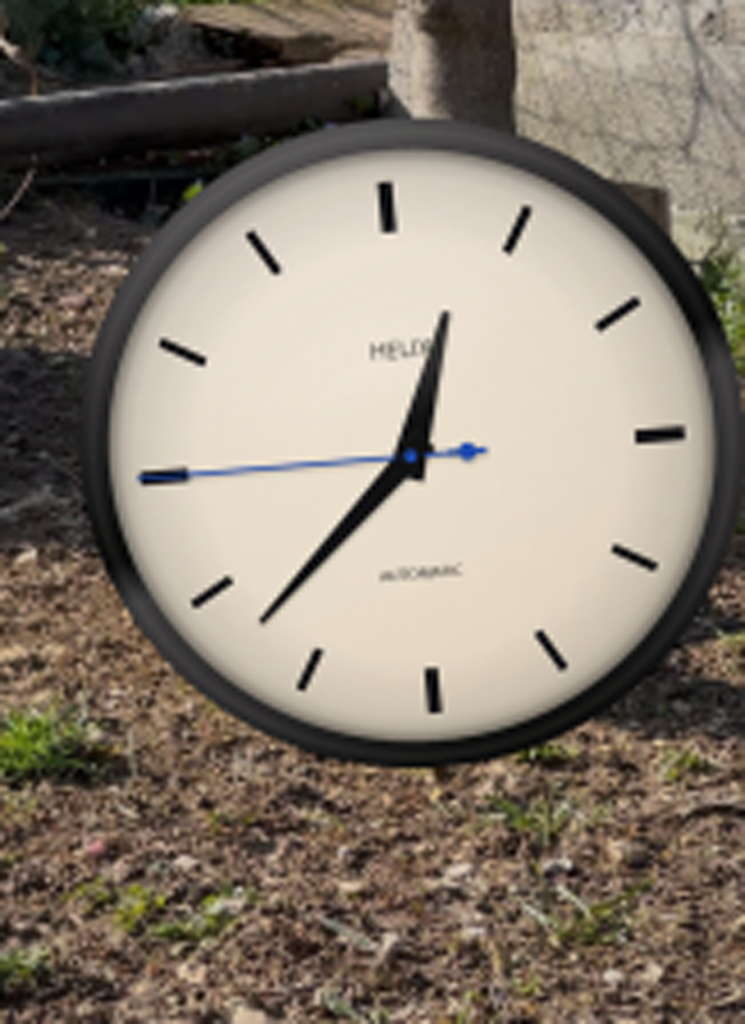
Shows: h=12 m=37 s=45
